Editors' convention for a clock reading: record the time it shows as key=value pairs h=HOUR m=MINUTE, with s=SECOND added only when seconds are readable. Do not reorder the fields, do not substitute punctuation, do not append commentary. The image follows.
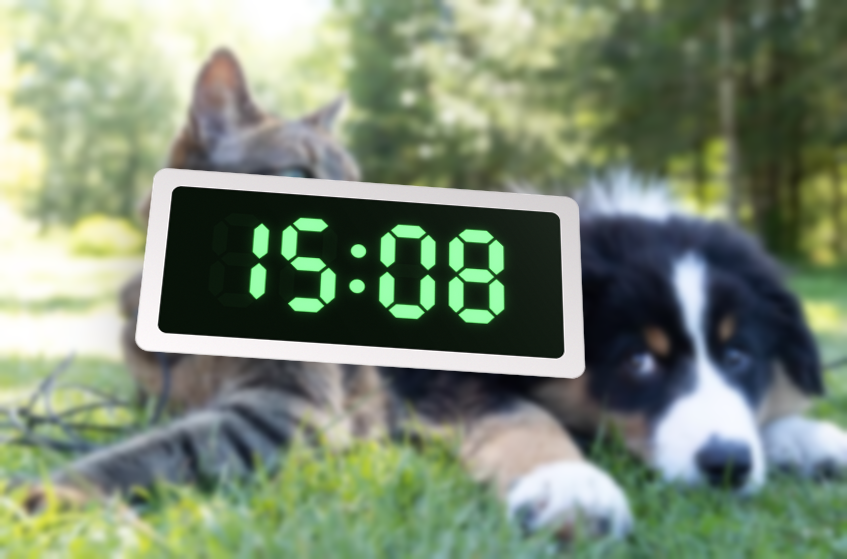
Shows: h=15 m=8
